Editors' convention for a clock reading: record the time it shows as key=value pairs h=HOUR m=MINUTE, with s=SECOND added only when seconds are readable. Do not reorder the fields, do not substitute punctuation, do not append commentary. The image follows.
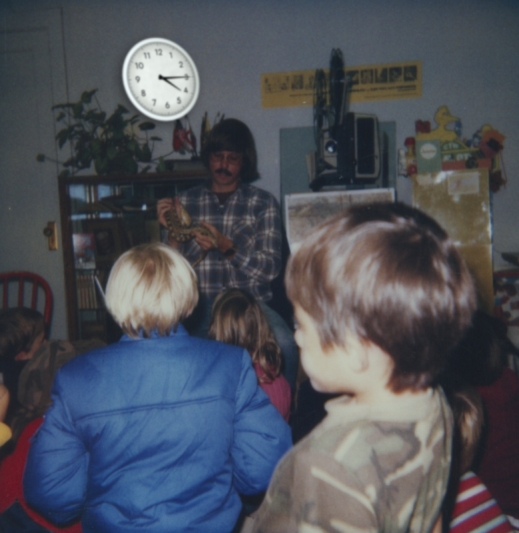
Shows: h=4 m=15
